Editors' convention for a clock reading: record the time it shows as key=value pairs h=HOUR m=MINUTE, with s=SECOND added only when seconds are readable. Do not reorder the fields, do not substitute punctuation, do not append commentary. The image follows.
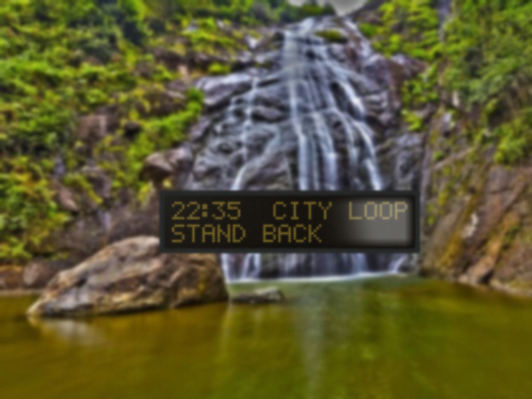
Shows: h=22 m=35
